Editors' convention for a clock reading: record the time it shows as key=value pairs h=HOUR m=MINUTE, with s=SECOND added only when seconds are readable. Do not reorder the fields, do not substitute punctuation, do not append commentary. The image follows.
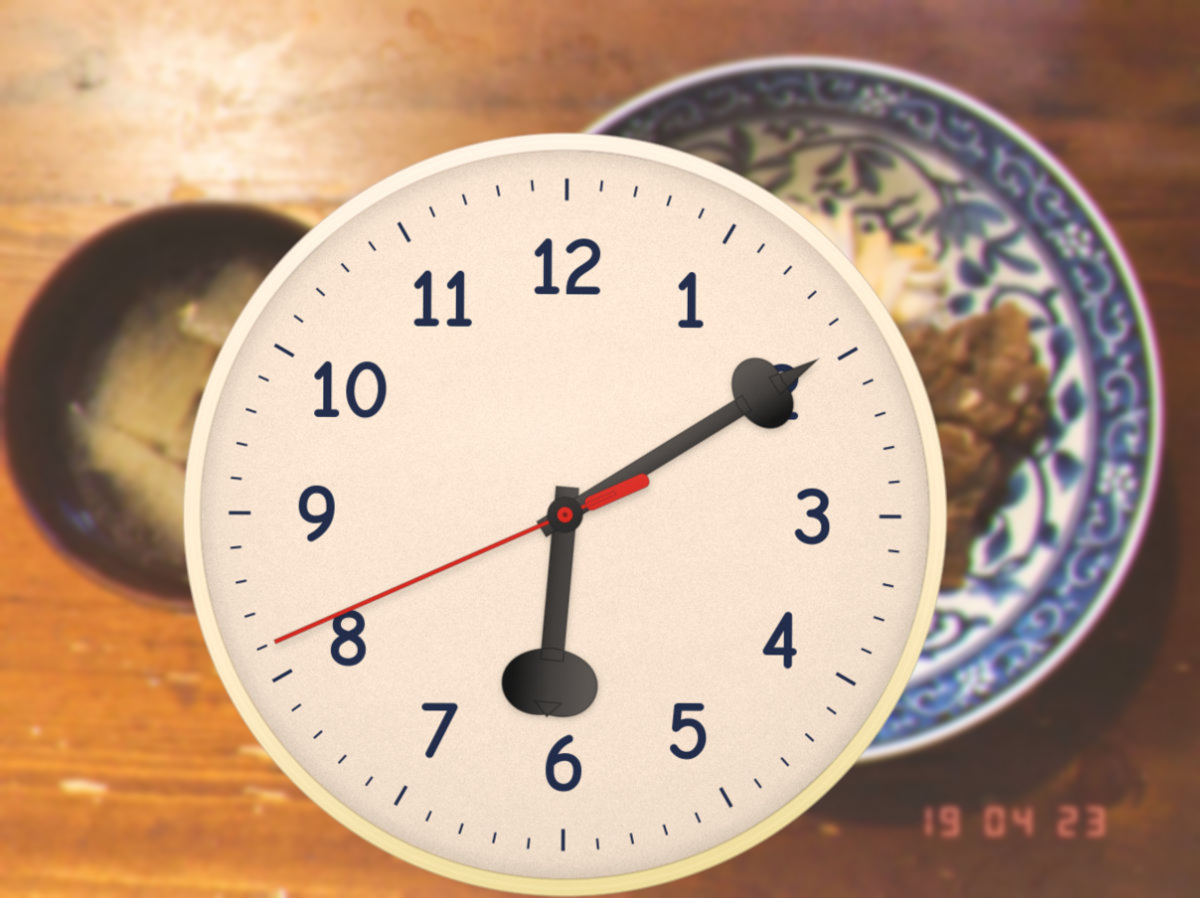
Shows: h=6 m=9 s=41
